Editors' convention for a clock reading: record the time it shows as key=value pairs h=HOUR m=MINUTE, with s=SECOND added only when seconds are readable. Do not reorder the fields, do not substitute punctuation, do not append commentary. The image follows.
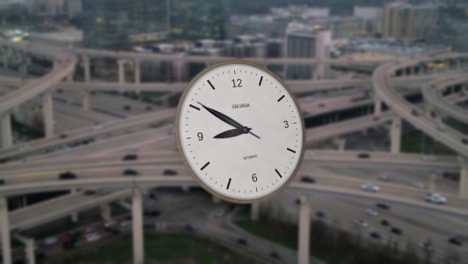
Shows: h=8 m=50 s=51
